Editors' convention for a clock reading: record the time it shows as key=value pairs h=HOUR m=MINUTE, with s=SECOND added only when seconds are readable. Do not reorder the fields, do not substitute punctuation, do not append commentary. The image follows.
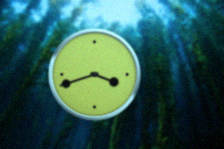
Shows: h=3 m=42
